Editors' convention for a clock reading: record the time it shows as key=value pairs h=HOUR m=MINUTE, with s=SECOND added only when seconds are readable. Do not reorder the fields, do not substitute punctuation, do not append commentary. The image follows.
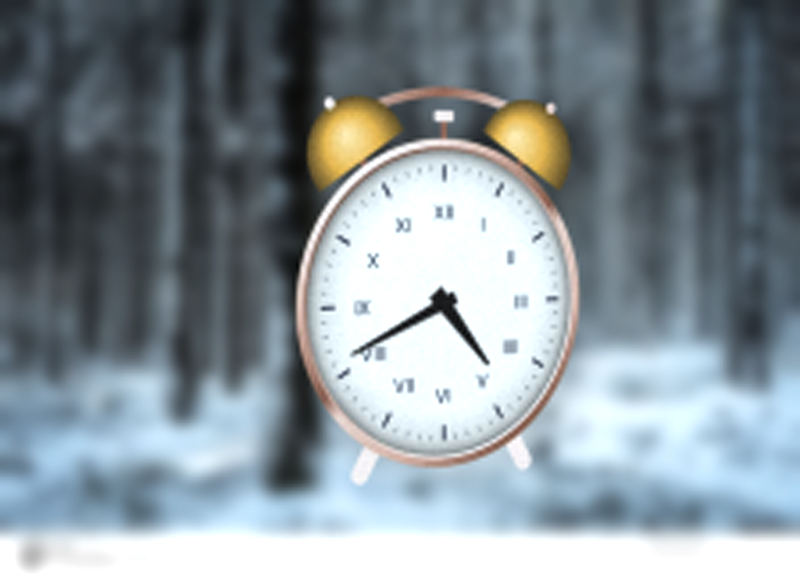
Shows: h=4 m=41
